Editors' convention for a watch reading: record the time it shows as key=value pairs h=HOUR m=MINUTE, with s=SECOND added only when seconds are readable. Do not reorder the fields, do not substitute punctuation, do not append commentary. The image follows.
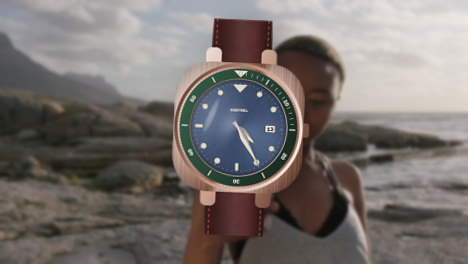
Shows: h=4 m=25
